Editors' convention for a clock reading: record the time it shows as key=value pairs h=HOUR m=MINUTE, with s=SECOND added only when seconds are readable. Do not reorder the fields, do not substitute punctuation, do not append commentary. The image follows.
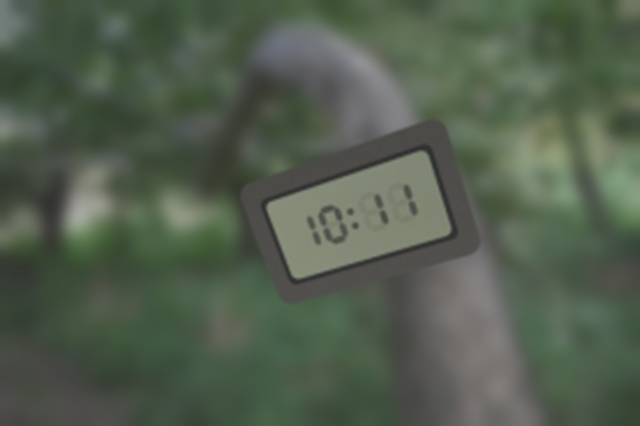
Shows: h=10 m=11
